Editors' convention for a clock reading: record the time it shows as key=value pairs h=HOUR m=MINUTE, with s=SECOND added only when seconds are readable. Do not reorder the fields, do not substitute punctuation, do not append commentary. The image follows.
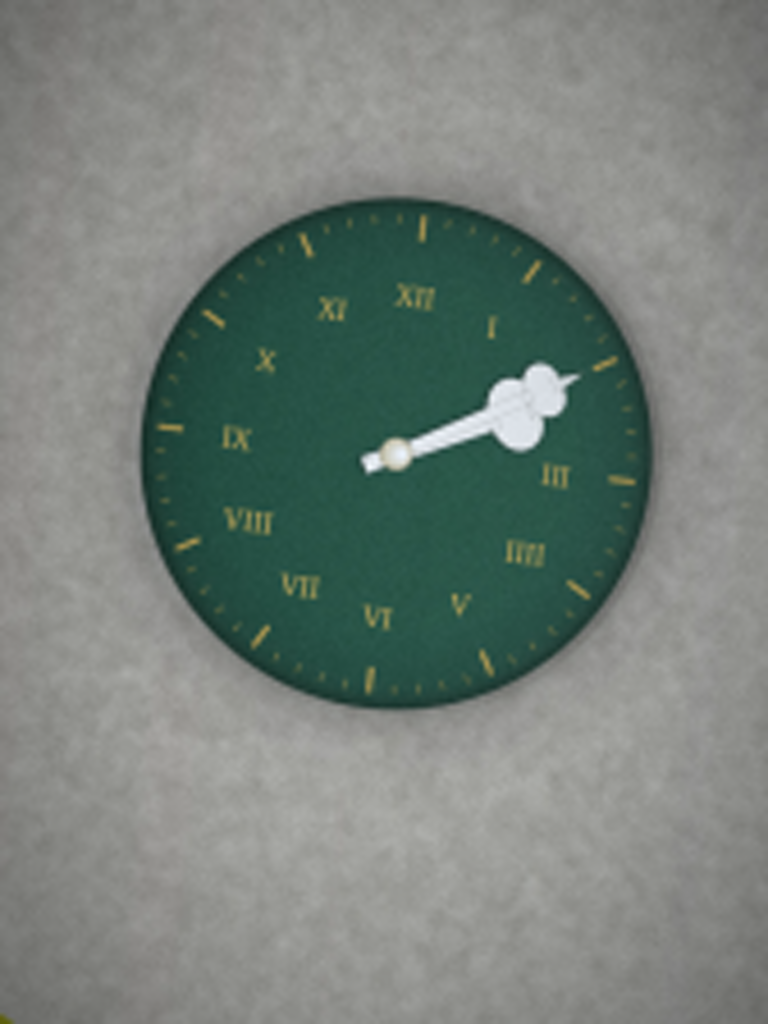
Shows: h=2 m=10
